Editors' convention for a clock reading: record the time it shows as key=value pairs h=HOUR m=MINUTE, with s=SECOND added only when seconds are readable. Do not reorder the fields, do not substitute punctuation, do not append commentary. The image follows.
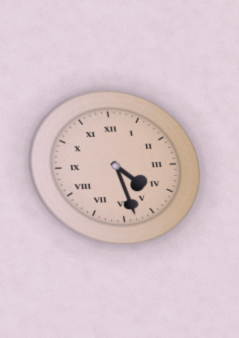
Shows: h=4 m=28
